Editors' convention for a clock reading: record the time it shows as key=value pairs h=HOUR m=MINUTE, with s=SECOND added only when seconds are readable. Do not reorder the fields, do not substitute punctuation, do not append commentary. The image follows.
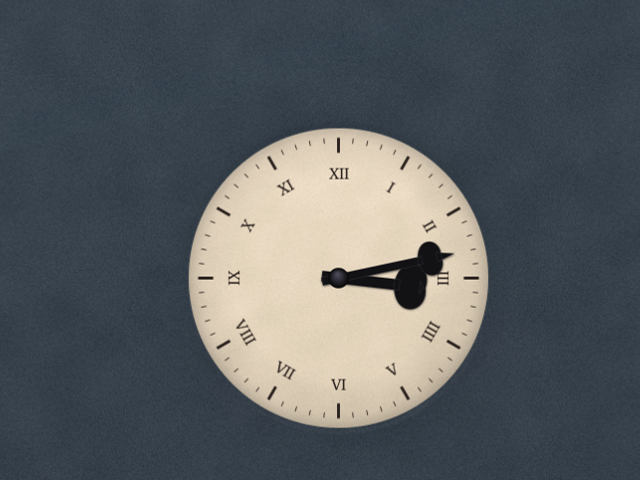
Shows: h=3 m=13
